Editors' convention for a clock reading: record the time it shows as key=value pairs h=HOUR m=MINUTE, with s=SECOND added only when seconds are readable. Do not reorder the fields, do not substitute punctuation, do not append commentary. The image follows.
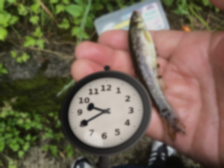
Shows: h=9 m=40
